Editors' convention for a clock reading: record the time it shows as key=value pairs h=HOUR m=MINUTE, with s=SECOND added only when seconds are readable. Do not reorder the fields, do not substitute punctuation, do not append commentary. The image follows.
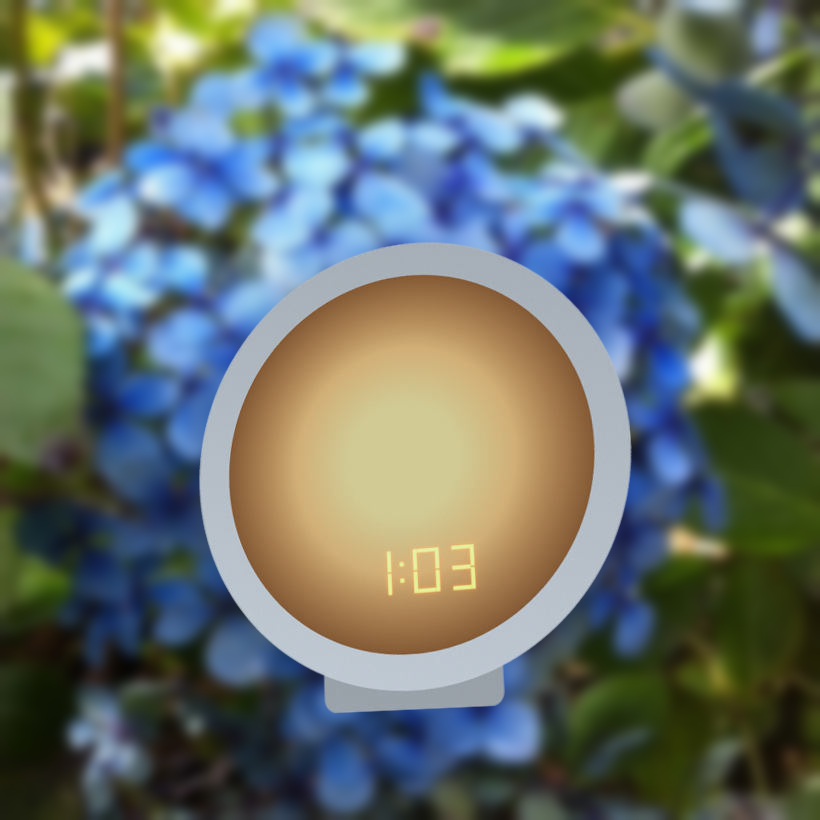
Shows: h=1 m=3
